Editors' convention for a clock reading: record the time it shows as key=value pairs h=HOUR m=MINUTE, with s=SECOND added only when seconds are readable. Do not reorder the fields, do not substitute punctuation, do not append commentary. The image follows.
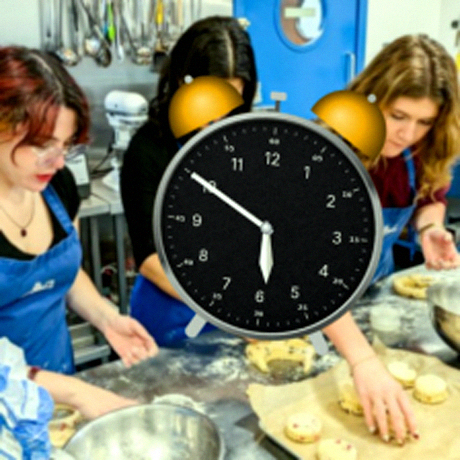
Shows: h=5 m=50
